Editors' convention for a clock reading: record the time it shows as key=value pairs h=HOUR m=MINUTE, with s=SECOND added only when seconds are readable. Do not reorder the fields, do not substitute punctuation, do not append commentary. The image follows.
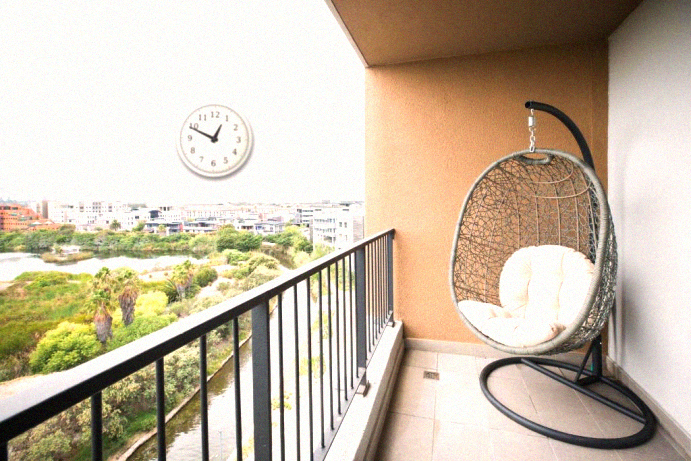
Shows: h=12 m=49
